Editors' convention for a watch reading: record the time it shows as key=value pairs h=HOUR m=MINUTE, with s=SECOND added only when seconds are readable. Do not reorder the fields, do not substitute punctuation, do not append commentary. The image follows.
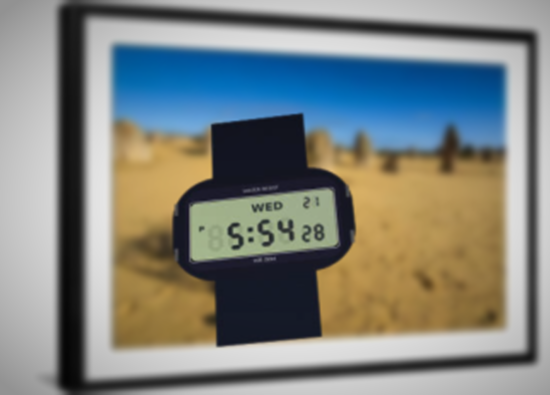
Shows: h=5 m=54 s=28
